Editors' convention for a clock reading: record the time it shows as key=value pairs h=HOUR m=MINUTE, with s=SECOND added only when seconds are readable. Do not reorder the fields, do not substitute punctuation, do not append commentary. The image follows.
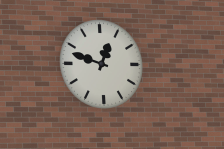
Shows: h=12 m=48
